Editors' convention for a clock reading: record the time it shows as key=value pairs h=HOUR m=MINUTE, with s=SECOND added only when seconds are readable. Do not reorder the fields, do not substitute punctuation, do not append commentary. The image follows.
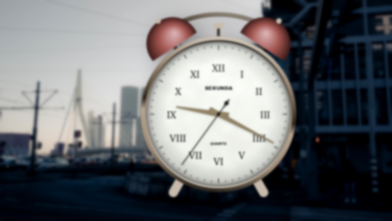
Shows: h=9 m=19 s=36
